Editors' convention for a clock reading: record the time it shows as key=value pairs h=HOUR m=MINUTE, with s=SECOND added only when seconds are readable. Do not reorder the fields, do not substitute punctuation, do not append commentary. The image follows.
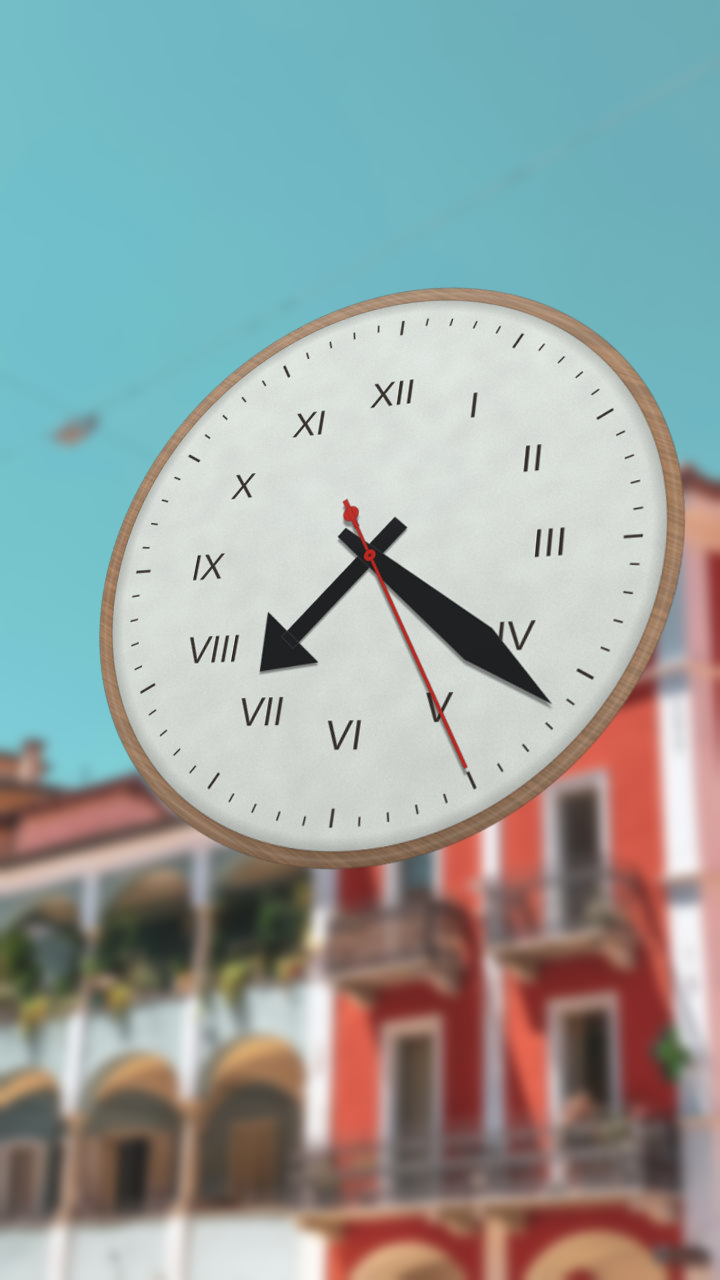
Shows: h=7 m=21 s=25
